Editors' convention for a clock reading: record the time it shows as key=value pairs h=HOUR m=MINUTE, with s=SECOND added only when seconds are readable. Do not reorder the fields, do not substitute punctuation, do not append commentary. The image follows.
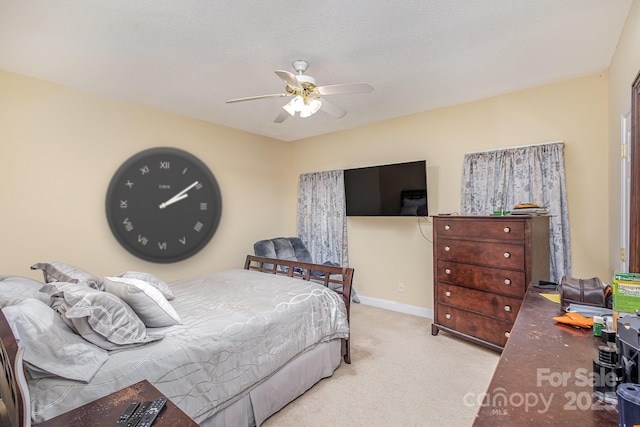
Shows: h=2 m=9
